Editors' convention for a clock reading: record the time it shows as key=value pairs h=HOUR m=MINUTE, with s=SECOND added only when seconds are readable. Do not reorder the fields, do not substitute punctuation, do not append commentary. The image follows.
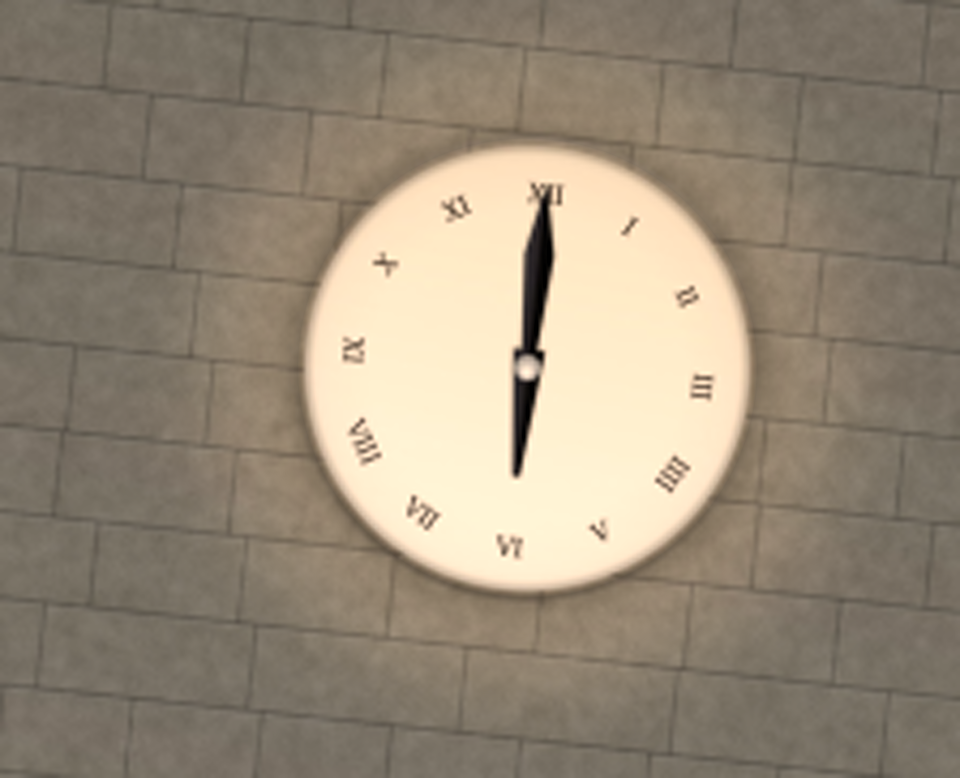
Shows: h=6 m=0
